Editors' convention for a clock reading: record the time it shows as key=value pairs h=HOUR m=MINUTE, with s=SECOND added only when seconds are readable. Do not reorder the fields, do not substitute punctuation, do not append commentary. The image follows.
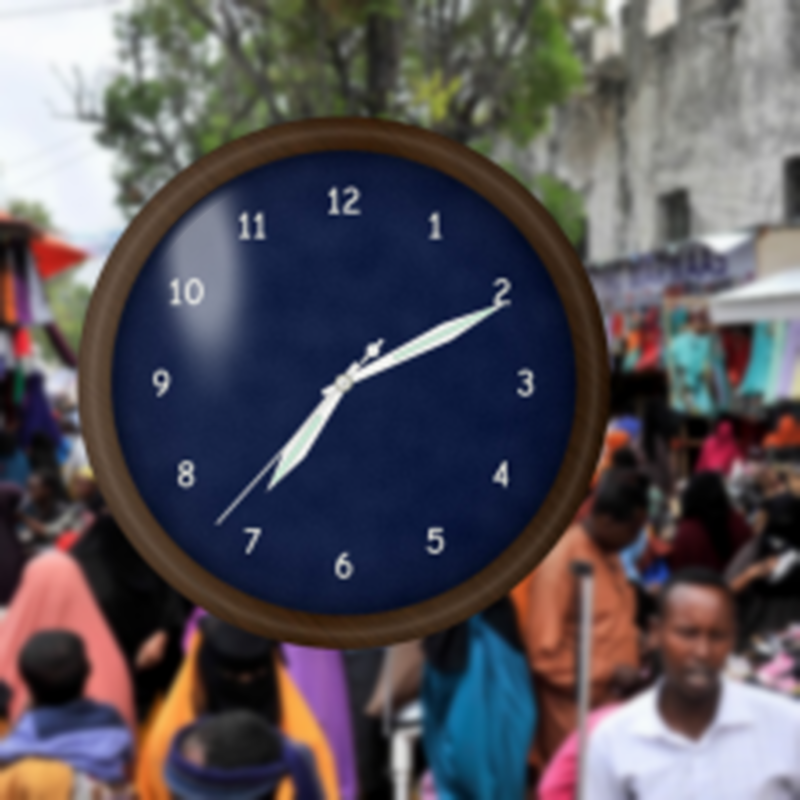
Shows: h=7 m=10 s=37
